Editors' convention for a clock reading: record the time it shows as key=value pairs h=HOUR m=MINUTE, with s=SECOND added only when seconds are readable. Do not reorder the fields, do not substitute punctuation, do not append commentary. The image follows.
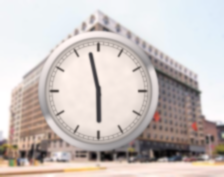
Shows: h=5 m=58
